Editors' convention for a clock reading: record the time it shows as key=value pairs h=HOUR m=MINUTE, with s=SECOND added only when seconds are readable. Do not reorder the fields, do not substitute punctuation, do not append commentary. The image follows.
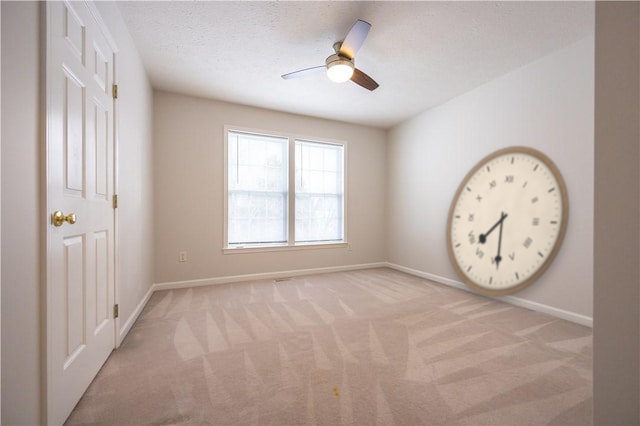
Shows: h=7 m=29
